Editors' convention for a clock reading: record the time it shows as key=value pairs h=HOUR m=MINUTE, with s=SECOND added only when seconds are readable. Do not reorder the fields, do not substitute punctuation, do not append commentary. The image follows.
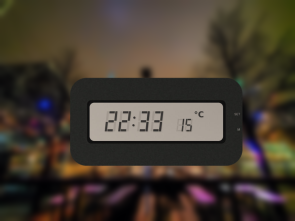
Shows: h=22 m=33
